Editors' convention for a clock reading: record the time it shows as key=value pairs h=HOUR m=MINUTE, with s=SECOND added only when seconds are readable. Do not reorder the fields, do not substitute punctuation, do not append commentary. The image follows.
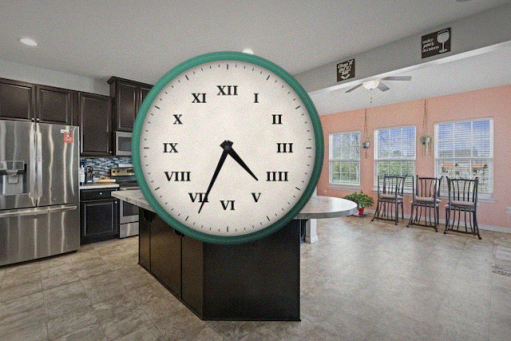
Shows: h=4 m=34
